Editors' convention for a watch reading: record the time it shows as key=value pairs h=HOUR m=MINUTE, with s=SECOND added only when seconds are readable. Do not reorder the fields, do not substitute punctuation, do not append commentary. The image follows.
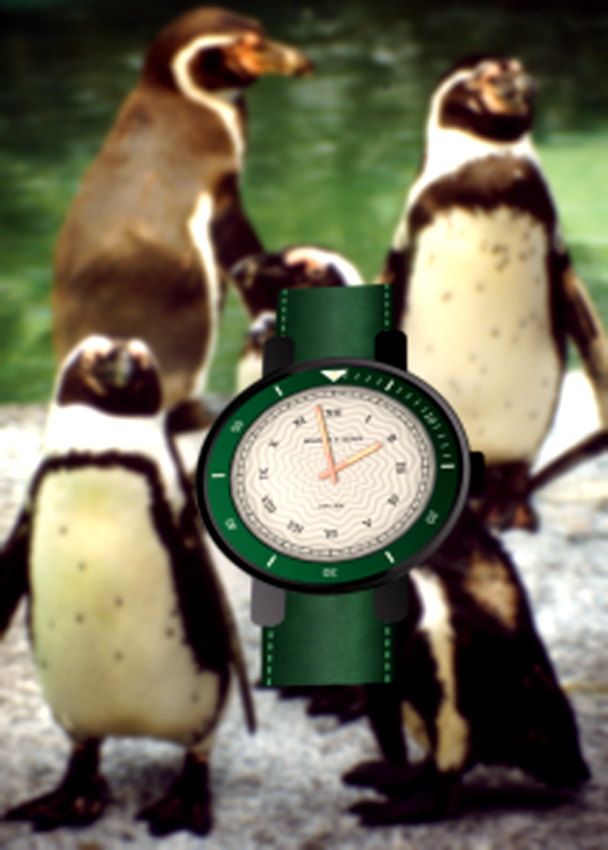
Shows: h=1 m=58
